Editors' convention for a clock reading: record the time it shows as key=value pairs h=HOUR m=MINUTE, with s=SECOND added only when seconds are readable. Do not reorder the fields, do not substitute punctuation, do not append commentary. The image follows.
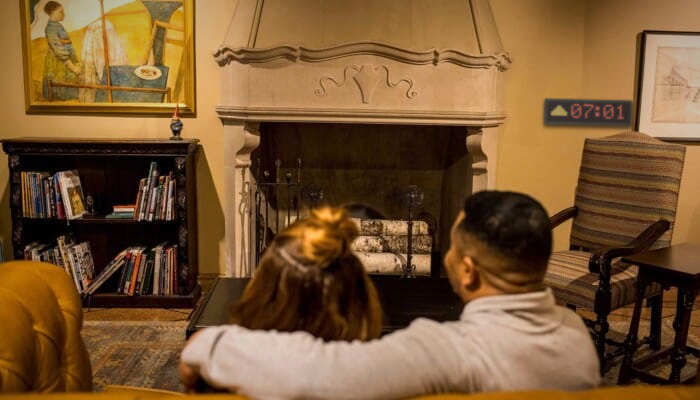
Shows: h=7 m=1
